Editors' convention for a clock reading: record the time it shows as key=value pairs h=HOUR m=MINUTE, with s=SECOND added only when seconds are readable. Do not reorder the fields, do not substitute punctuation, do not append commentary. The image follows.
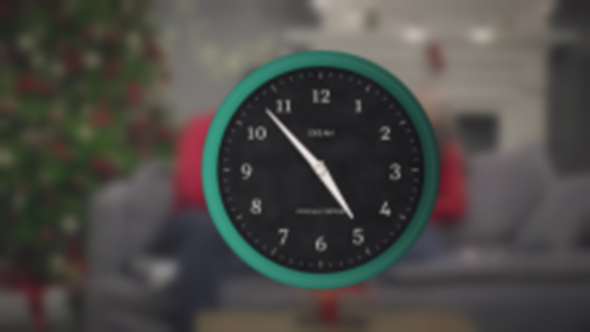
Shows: h=4 m=53
